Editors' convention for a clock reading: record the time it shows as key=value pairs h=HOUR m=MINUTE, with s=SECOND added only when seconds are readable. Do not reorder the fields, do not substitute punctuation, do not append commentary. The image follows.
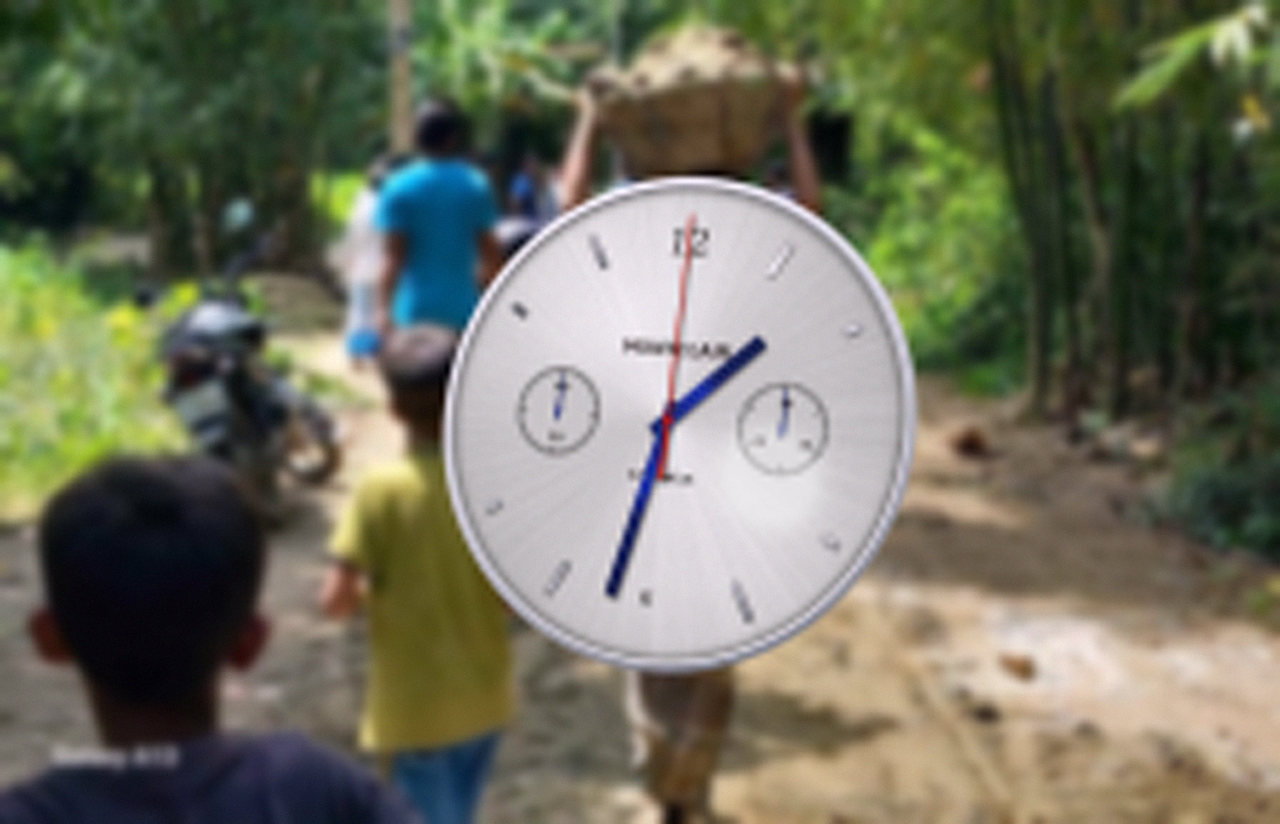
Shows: h=1 m=32
